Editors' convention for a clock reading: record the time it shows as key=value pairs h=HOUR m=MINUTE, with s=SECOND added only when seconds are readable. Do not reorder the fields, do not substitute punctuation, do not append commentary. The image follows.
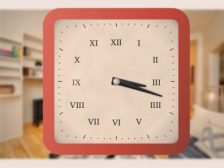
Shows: h=3 m=18
